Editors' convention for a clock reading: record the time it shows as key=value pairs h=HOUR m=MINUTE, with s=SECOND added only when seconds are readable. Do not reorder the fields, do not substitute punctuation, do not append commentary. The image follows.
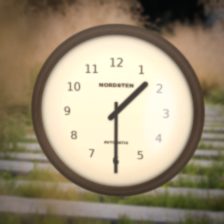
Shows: h=1 m=30
